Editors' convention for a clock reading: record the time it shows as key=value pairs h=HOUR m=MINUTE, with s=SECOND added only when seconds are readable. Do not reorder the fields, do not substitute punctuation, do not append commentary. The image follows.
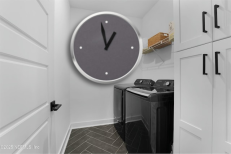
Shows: h=12 m=58
